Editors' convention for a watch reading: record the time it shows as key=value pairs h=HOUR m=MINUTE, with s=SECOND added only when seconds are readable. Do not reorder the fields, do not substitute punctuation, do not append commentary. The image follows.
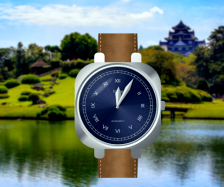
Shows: h=12 m=5
